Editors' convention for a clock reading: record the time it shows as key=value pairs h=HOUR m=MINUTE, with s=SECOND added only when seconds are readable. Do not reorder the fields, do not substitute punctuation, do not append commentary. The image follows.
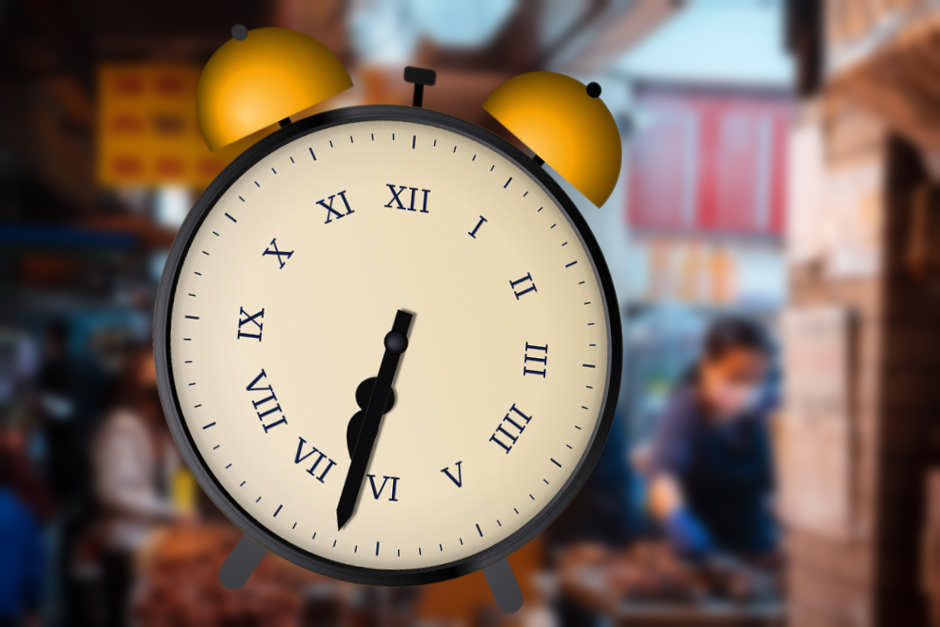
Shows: h=6 m=32
